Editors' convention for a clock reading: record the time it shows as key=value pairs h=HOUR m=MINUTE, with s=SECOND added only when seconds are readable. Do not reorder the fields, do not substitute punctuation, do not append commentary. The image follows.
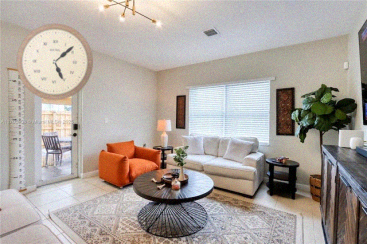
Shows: h=5 m=8
